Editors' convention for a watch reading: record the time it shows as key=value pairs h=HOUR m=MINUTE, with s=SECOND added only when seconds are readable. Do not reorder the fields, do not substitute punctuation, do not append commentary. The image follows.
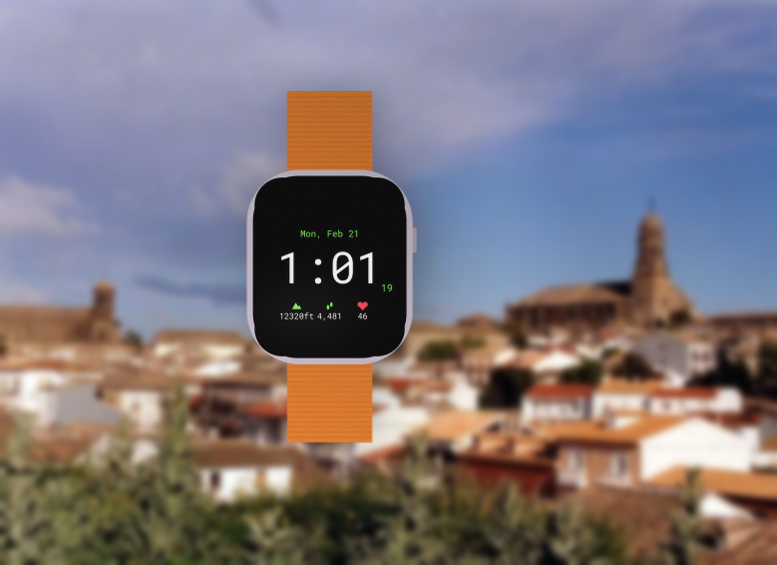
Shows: h=1 m=1 s=19
